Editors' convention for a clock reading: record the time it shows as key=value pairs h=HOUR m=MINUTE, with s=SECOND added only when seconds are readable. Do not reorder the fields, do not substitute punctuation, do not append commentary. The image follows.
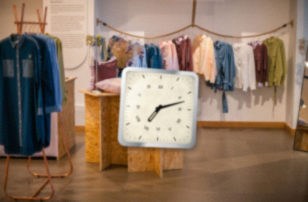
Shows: h=7 m=12
